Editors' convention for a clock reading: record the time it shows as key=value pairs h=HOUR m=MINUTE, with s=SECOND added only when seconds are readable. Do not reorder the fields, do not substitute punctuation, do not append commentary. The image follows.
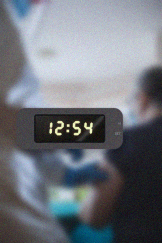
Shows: h=12 m=54
